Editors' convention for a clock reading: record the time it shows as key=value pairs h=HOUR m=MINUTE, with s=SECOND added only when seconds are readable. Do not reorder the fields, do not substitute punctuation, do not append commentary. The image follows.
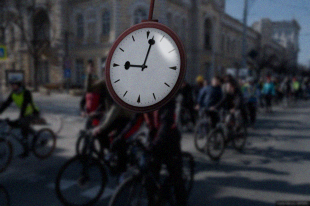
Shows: h=9 m=2
